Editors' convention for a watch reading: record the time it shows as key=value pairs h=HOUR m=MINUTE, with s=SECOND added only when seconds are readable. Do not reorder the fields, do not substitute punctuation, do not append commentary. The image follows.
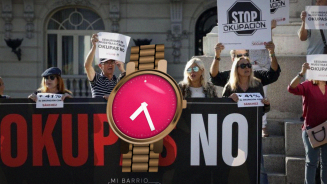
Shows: h=7 m=26
